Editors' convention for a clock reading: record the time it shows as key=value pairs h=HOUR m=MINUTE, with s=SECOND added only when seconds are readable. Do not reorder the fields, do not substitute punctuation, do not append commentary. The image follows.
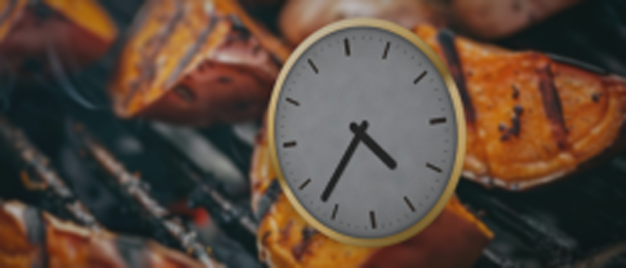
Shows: h=4 m=37
